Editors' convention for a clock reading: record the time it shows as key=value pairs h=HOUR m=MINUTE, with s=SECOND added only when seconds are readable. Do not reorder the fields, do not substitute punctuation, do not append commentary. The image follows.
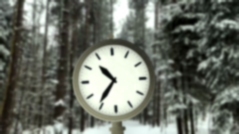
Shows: h=10 m=36
